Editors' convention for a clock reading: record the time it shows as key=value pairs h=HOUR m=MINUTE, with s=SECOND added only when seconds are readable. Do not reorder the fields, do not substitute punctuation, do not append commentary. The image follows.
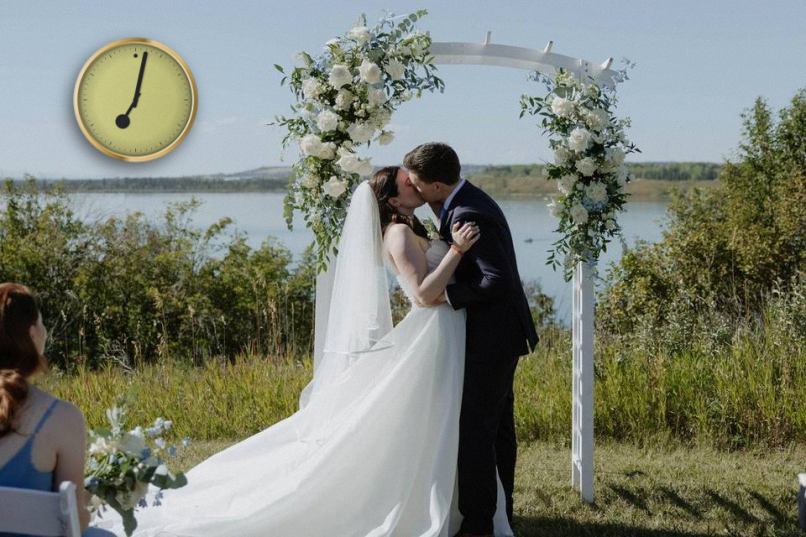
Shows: h=7 m=2
